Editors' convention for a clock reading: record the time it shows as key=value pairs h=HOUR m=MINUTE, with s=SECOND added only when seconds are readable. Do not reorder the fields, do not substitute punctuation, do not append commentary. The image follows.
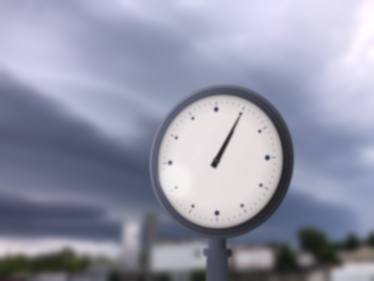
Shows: h=1 m=5
